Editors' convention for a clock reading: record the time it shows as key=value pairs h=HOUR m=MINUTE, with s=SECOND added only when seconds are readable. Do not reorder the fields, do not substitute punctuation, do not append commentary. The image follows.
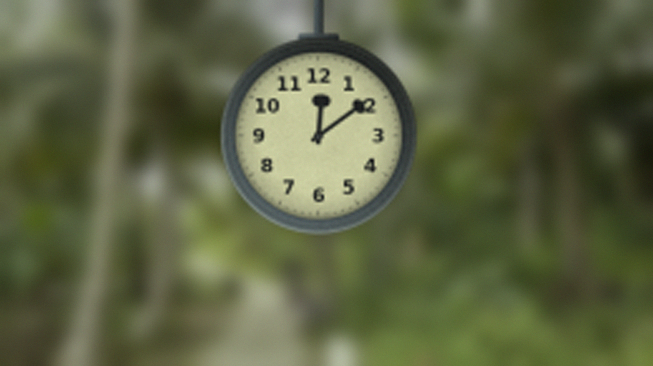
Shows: h=12 m=9
